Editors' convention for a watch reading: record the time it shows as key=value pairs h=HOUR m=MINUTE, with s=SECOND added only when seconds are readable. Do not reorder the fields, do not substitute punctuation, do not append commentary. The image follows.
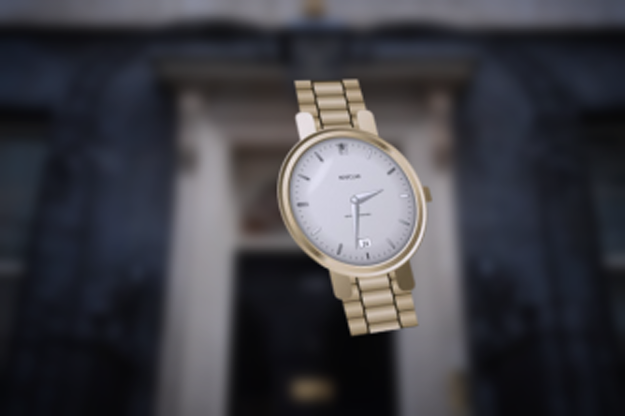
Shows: h=2 m=32
